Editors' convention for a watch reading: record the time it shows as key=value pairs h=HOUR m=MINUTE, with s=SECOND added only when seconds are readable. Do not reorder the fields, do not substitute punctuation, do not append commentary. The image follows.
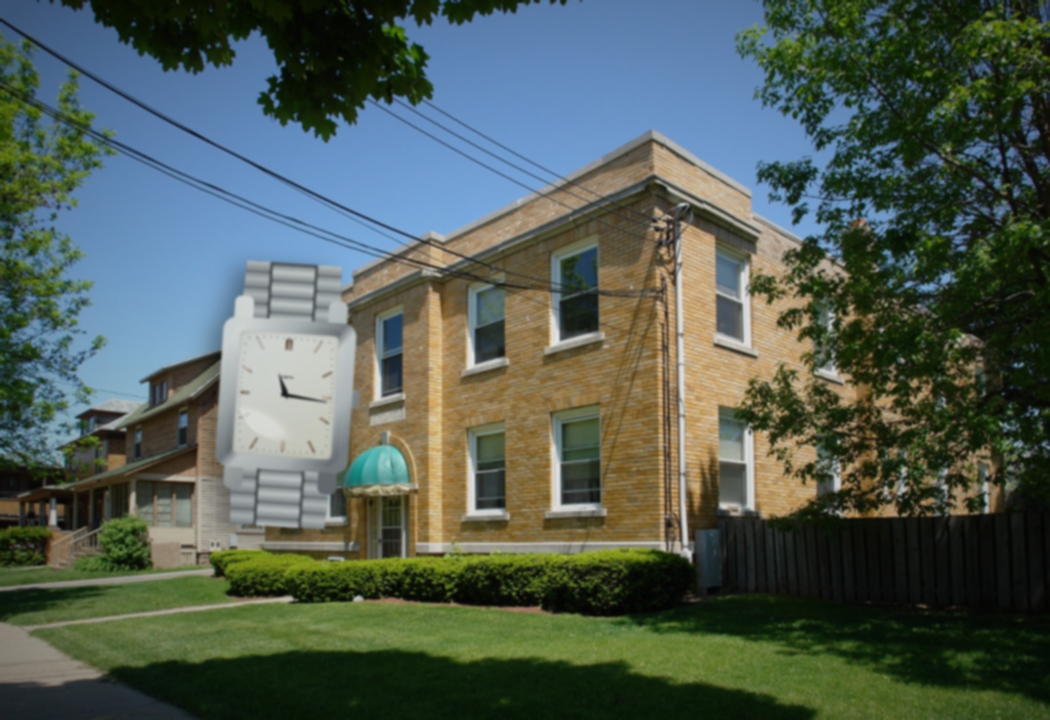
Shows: h=11 m=16
